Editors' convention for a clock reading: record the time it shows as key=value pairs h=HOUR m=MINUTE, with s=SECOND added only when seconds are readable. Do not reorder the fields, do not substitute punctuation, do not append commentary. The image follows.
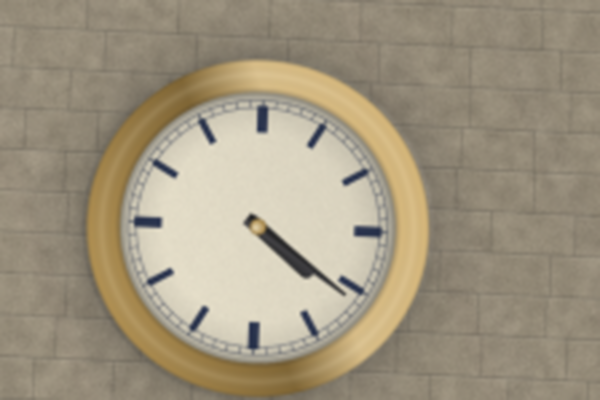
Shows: h=4 m=21
